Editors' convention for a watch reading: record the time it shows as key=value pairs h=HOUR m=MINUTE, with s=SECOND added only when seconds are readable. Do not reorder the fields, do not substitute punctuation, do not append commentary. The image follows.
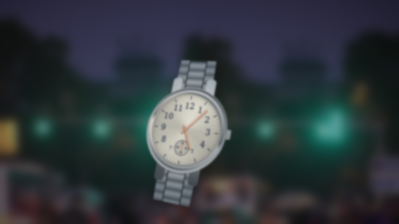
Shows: h=5 m=7
